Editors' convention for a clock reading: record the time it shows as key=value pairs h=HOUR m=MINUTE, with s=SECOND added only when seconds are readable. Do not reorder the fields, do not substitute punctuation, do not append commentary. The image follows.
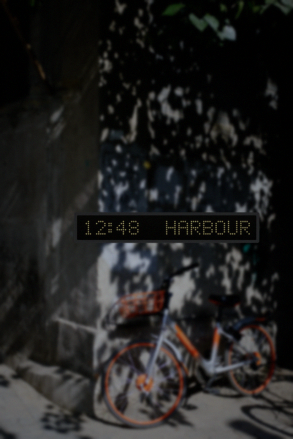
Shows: h=12 m=48
